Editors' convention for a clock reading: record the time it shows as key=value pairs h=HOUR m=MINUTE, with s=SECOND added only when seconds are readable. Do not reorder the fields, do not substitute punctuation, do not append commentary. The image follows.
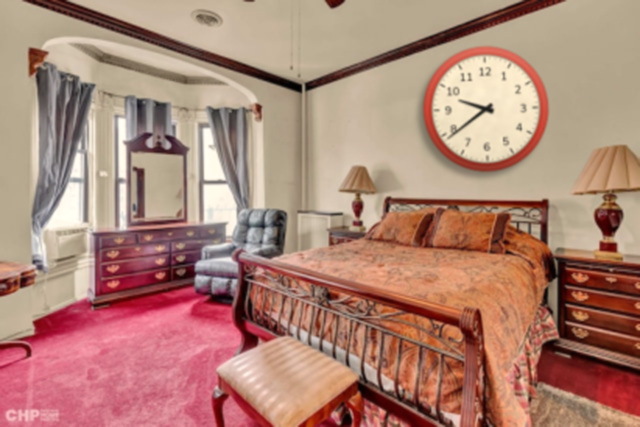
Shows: h=9 m=39
